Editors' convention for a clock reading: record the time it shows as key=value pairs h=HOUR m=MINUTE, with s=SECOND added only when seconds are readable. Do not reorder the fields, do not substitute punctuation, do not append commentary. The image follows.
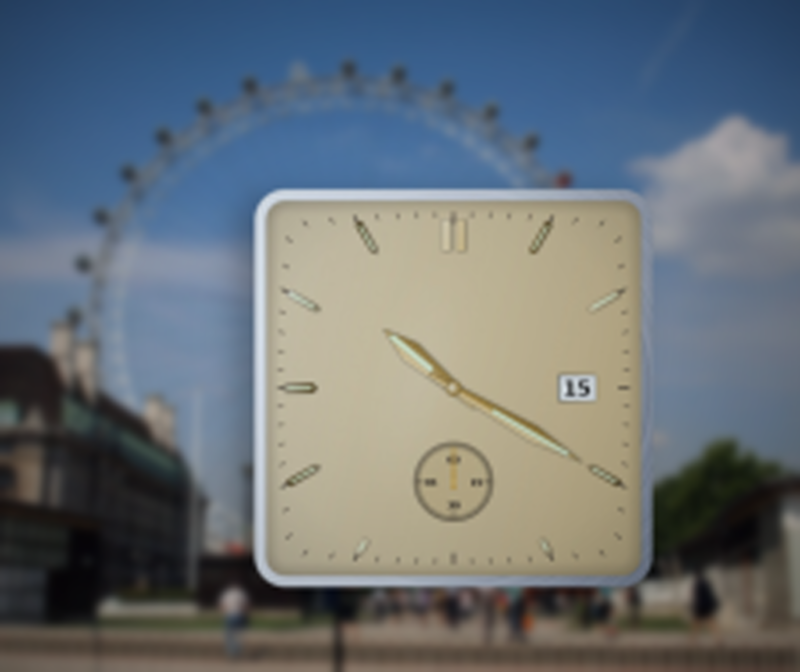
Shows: h=10 m=20
